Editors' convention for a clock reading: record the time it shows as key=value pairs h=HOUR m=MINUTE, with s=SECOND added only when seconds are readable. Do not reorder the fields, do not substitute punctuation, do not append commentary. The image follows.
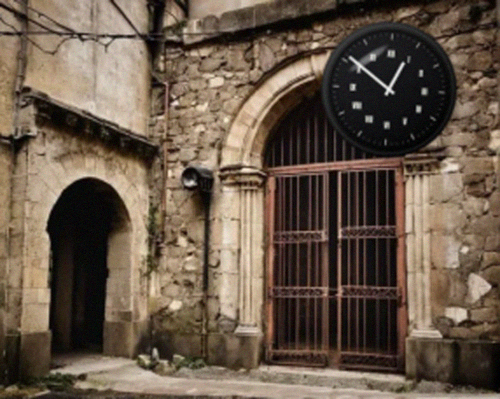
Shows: h=12 m=51
